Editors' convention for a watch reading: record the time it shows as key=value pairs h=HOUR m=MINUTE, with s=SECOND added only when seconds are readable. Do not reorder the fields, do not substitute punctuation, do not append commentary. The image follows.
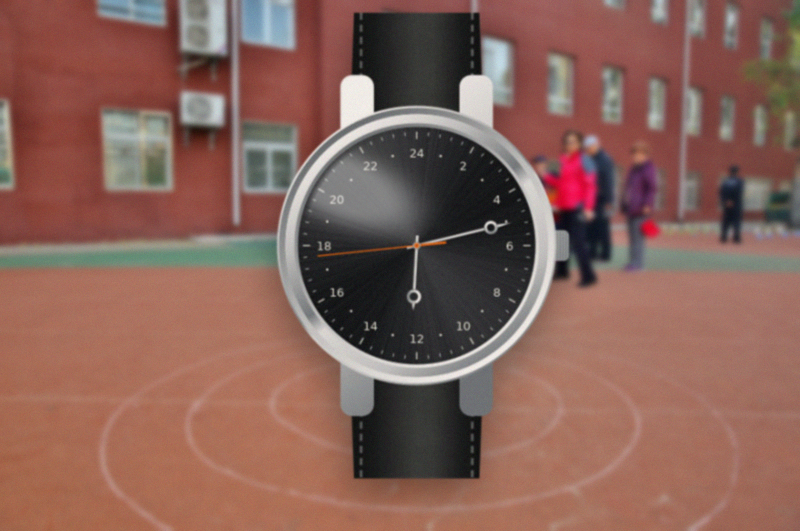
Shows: h=12 m=12 s=44
